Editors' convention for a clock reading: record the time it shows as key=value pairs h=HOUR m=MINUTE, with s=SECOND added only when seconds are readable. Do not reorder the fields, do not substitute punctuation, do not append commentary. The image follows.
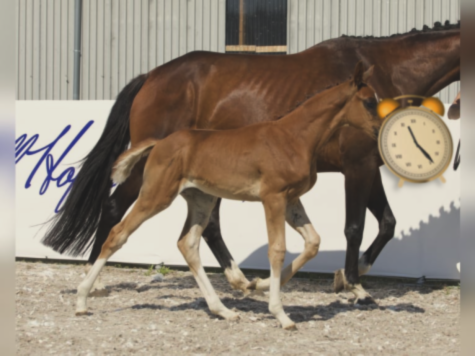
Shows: h=11 m=24
